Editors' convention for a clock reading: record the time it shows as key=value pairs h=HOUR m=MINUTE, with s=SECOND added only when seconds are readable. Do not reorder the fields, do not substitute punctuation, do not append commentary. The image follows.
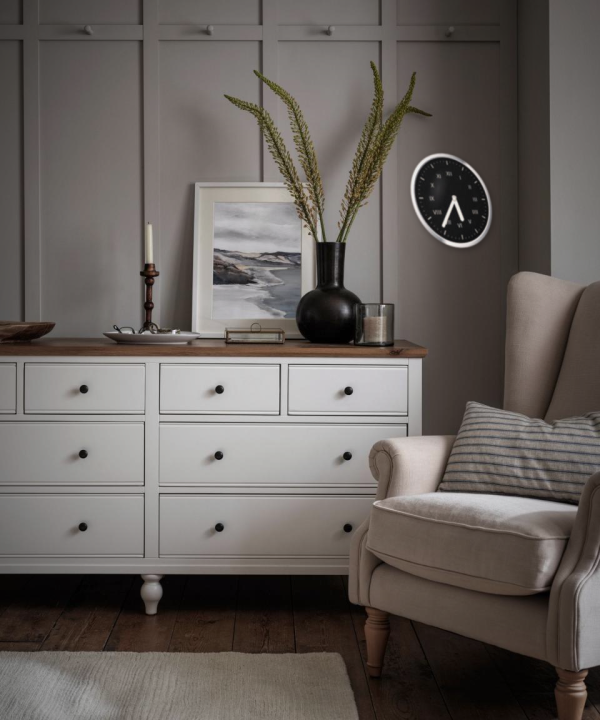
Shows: h=5 m=36
